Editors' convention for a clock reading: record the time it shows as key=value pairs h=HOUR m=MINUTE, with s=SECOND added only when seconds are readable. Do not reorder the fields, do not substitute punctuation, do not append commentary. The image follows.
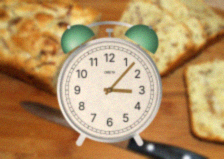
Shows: h=3 m=7
